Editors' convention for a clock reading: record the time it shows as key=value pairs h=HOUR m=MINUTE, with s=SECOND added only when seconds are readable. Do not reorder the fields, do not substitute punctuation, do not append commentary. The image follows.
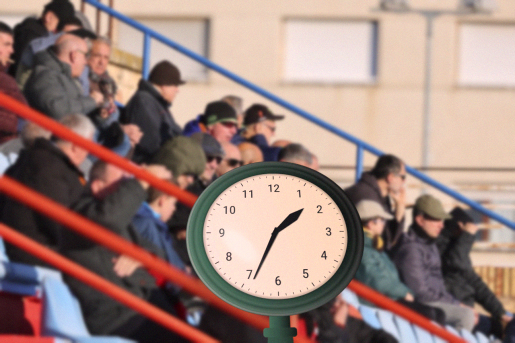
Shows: h=1 m=34
